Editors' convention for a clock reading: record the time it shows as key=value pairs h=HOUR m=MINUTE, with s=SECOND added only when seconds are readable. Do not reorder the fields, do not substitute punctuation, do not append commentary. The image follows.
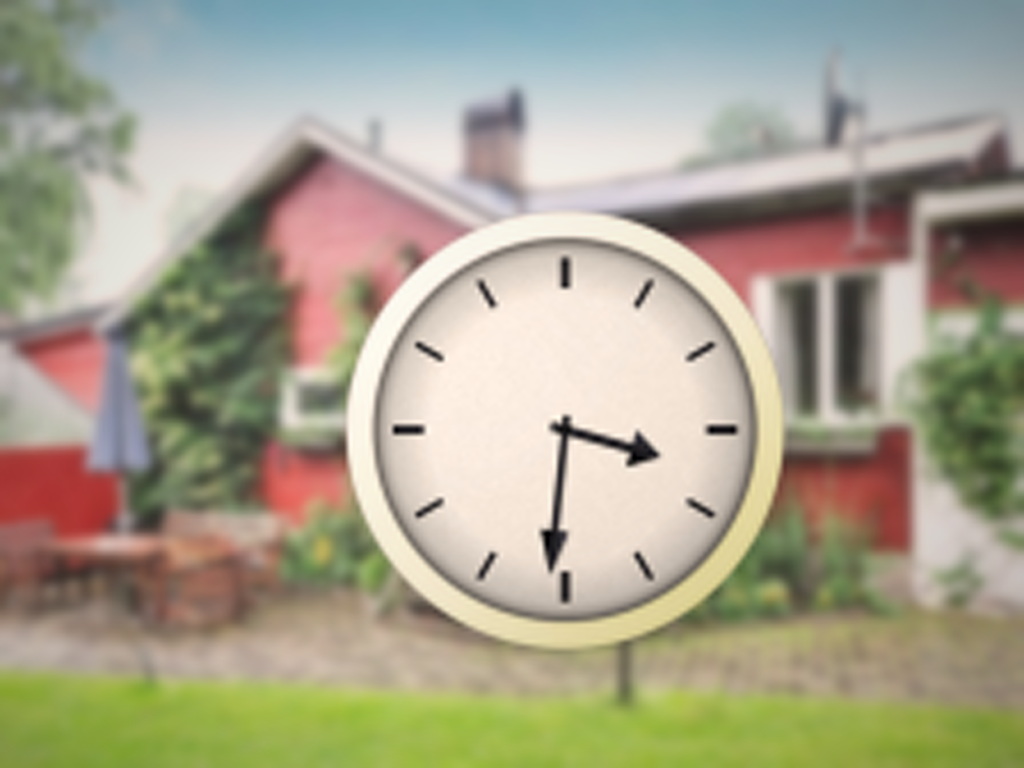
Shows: h=3 m=31
